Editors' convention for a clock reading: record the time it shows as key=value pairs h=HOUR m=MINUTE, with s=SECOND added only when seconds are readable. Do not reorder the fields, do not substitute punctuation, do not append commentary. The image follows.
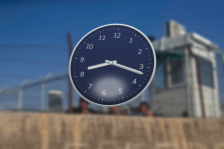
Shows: h=8 m=17
